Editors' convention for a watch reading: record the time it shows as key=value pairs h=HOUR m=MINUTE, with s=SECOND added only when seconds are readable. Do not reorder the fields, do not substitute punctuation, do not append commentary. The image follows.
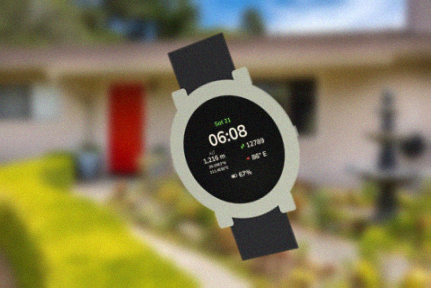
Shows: h=6 m=8
